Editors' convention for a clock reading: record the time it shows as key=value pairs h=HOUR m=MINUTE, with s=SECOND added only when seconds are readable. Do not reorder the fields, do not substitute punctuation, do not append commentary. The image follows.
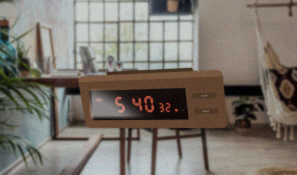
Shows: h=5 m=40 s=32
